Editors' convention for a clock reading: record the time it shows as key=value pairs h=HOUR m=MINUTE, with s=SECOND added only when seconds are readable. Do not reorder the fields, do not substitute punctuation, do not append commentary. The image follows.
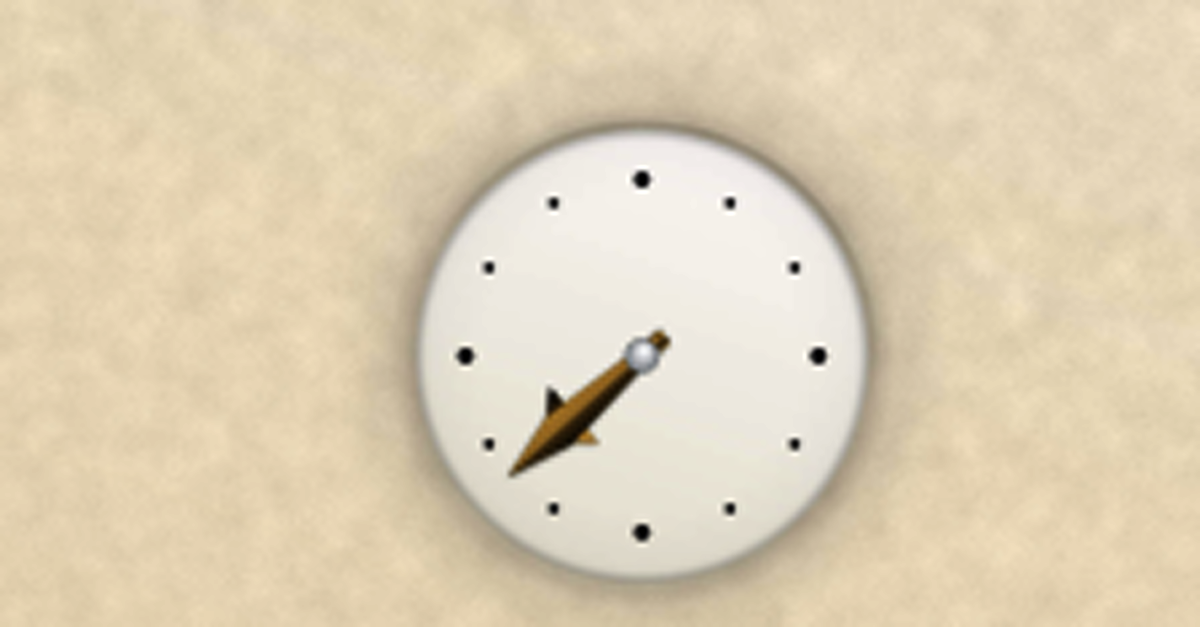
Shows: h=7 m=38
